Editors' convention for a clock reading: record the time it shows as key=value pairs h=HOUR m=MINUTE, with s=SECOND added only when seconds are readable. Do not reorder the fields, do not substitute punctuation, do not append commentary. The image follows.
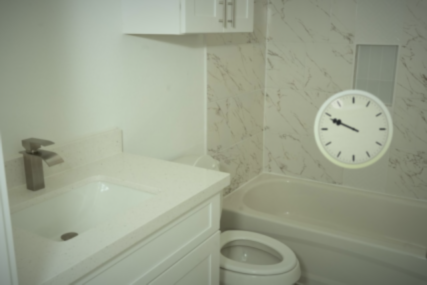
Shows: h=9 m=49
